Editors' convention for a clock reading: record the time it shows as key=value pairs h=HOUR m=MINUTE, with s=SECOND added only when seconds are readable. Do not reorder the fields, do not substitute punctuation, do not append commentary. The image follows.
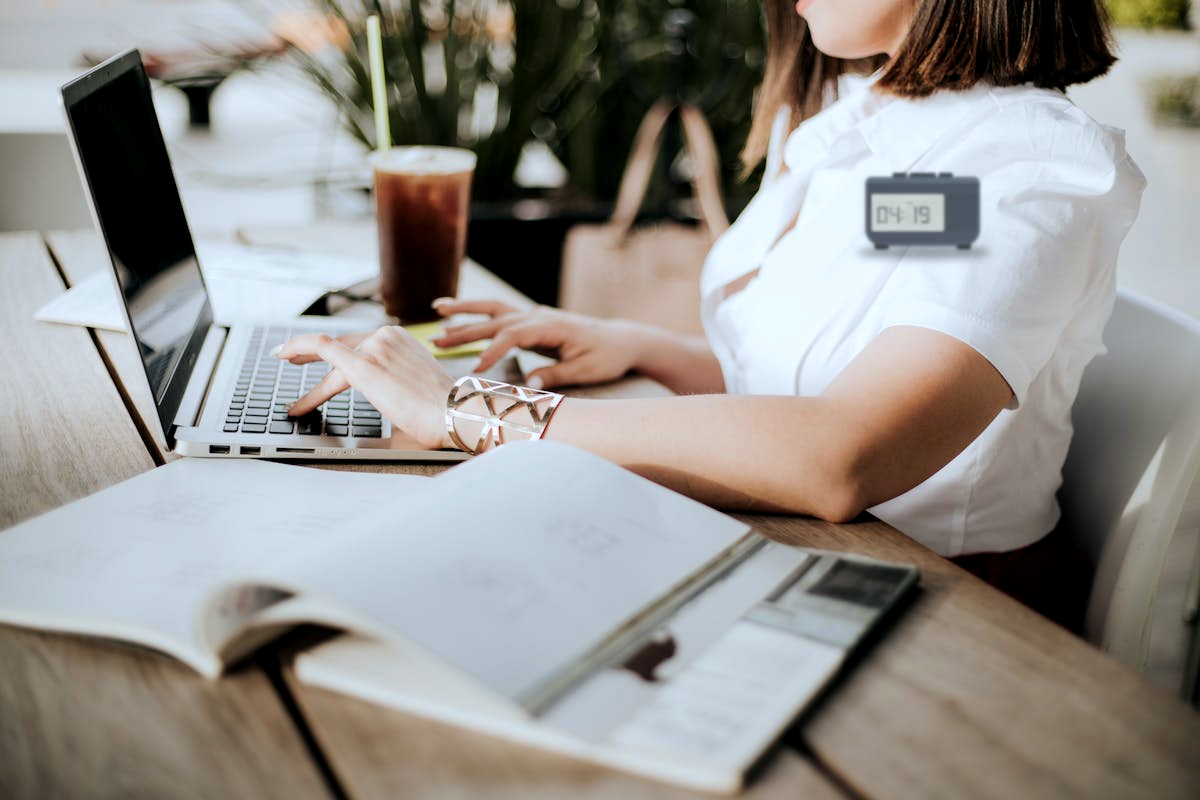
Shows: h=4 m=19
